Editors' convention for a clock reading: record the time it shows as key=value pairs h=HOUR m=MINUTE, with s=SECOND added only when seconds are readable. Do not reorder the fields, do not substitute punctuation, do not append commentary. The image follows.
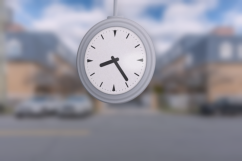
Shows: h=8 m=24
